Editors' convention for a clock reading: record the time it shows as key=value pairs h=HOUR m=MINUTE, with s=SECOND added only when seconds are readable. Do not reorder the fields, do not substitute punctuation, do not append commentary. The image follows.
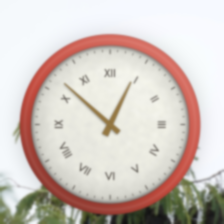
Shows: h=12 m=52
